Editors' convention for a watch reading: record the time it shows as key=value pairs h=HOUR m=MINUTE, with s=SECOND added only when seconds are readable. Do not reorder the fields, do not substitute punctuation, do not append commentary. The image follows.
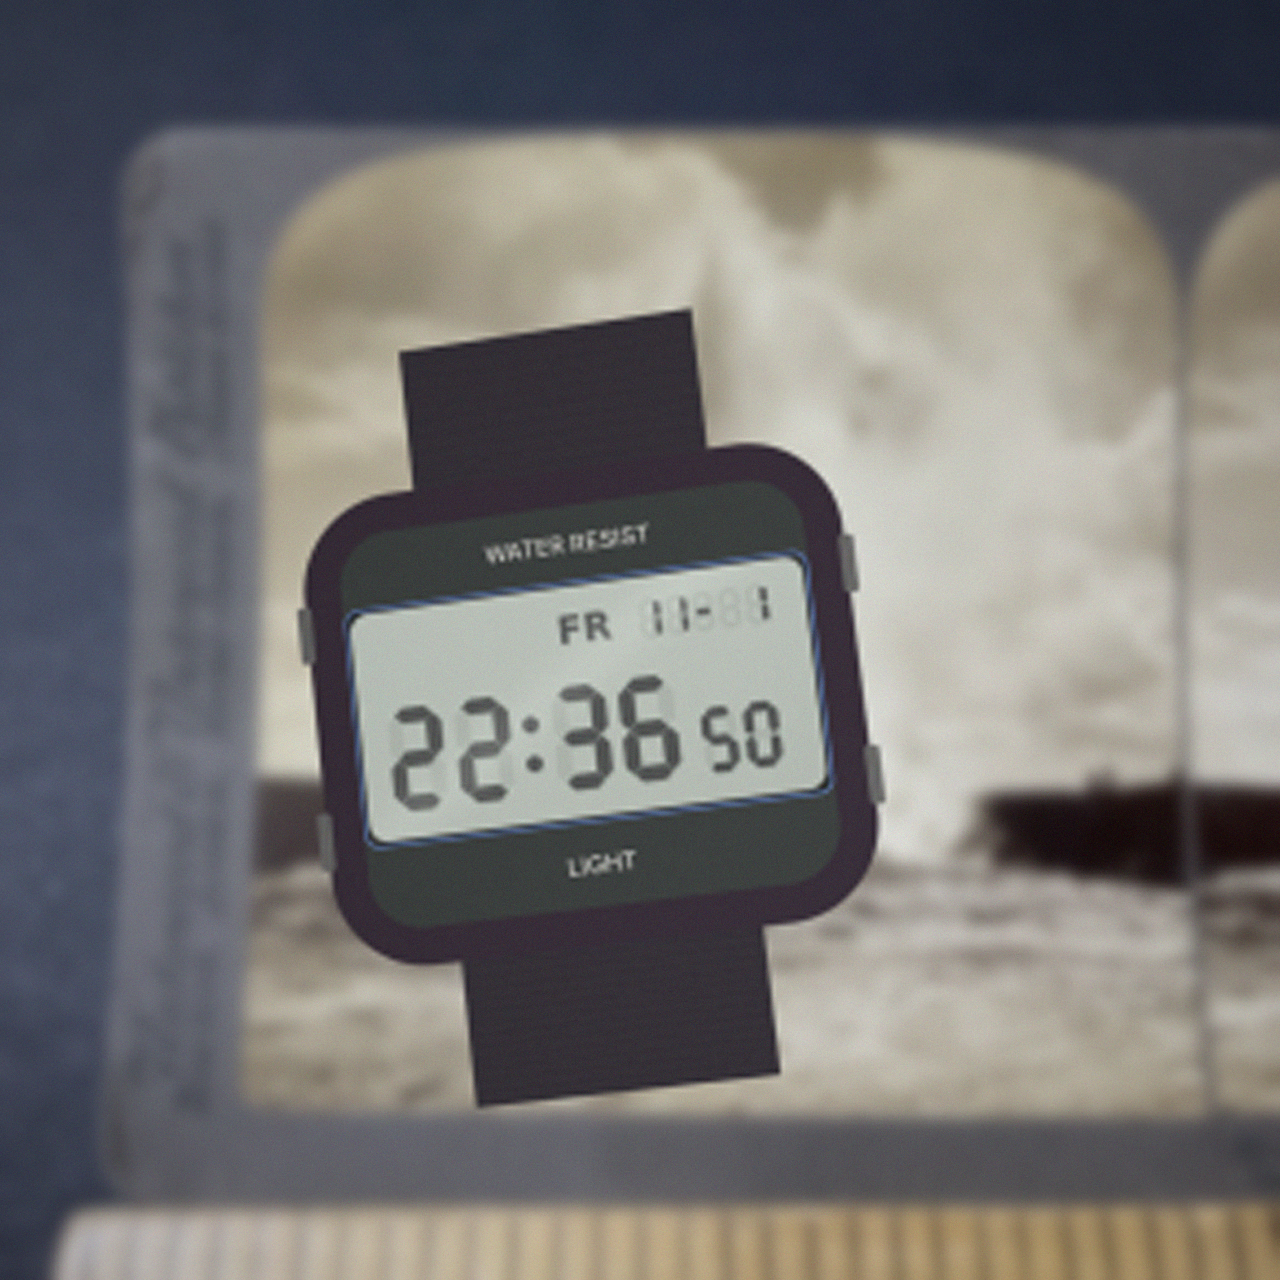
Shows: h=22 m=36 s=50
